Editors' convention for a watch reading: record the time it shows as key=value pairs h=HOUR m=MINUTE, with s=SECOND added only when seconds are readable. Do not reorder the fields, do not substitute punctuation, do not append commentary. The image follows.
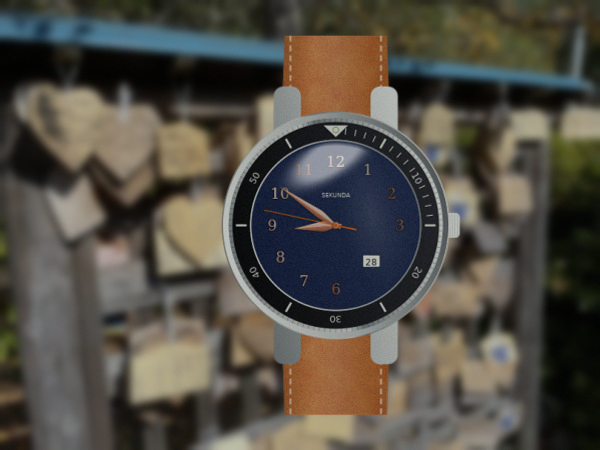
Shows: h=8 m=50 s=47
